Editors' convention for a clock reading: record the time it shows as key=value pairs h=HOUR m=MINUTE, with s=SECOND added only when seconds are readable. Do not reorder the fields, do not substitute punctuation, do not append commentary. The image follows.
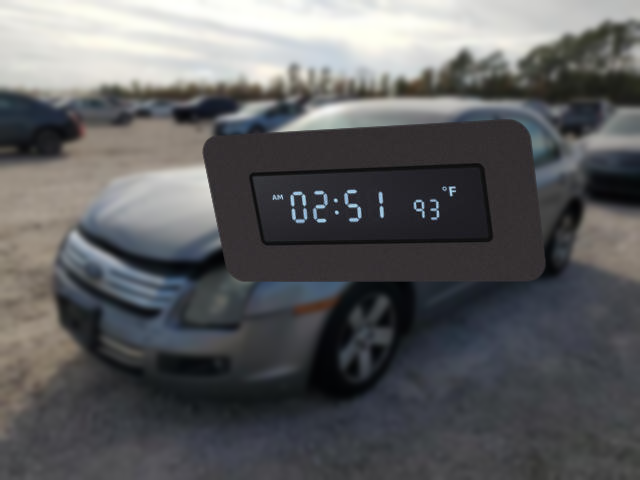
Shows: h=2 m=51
